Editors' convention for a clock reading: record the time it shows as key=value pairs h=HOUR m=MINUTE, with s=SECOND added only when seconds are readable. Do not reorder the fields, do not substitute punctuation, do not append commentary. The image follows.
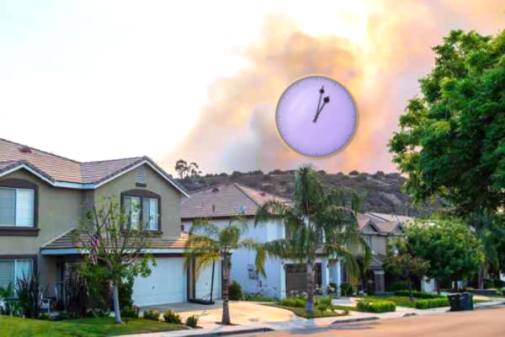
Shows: h=1 m=2
